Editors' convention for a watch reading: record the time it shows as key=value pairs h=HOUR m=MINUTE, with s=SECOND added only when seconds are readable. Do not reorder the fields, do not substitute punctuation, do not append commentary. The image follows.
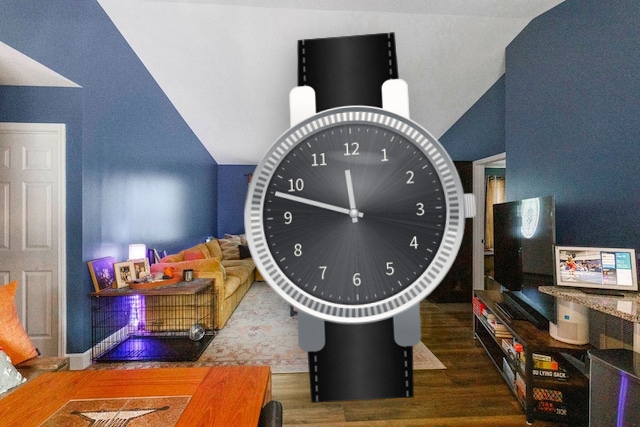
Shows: h=11 m=48
